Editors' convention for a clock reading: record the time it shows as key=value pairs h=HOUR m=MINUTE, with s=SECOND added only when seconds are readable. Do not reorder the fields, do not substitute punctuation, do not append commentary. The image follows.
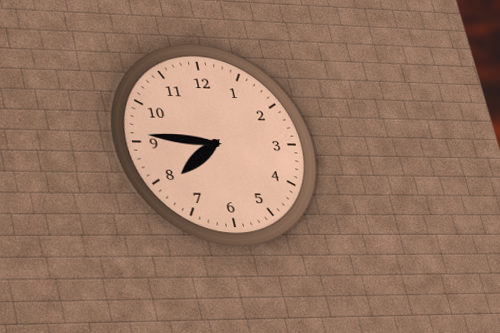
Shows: h=7 m=46
